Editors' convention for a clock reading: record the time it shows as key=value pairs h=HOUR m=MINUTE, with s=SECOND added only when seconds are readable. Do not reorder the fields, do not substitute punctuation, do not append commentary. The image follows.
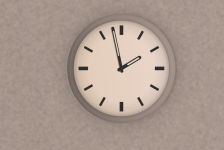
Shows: h=1 m=58
